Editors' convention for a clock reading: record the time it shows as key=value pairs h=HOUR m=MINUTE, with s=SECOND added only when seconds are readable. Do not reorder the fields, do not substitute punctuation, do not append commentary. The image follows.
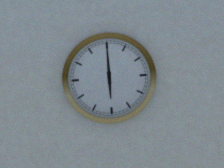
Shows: h=6 m=0
